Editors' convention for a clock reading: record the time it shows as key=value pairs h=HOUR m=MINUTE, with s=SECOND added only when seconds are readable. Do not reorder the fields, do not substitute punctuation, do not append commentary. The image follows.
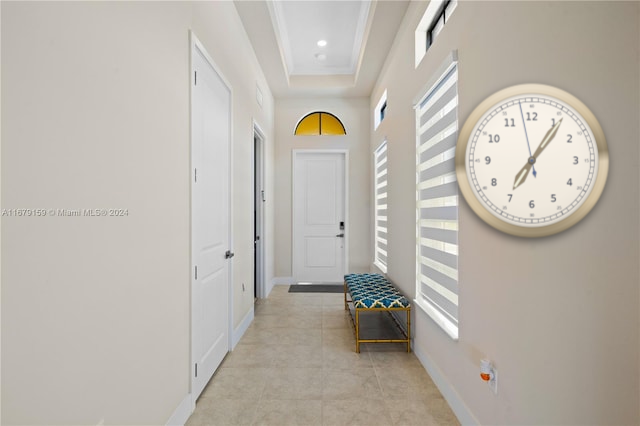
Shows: h=7 m=5 s=58
